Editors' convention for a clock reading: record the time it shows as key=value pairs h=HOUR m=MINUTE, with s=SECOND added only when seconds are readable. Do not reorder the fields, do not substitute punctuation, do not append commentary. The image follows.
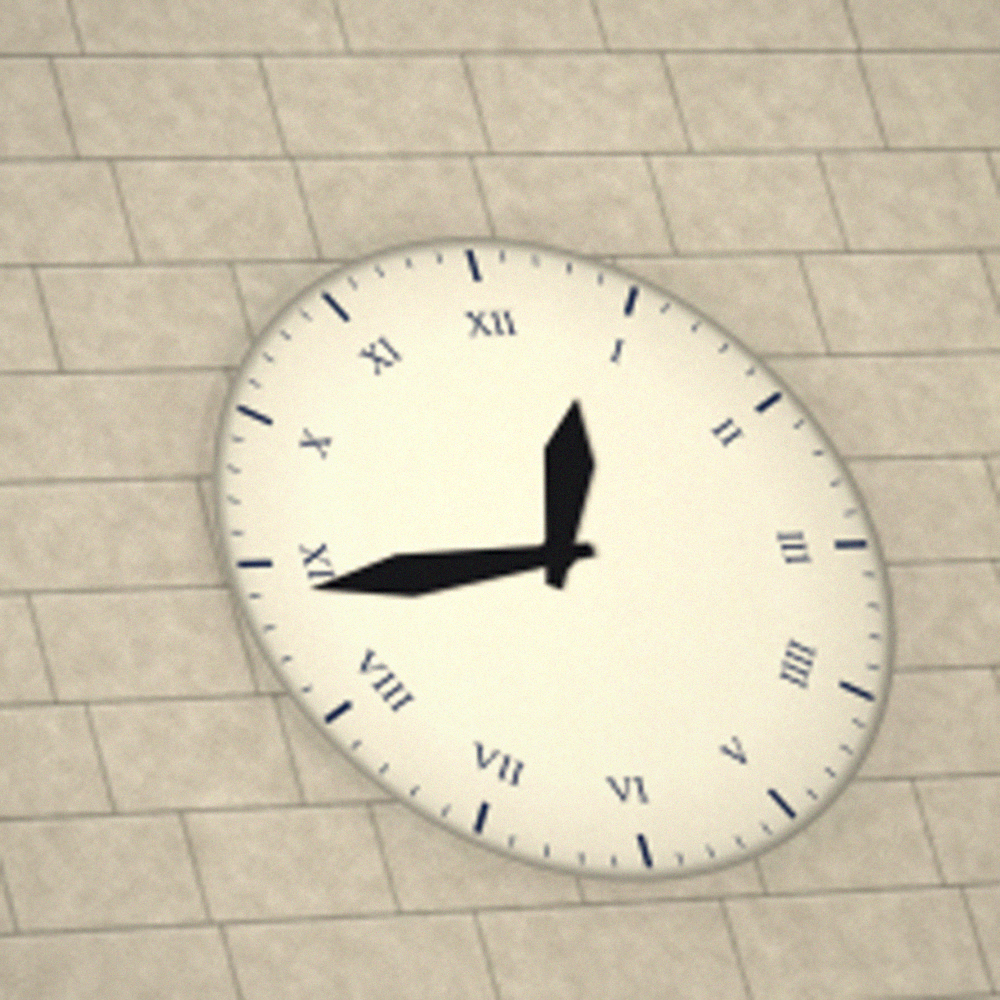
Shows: h=12 m=44
